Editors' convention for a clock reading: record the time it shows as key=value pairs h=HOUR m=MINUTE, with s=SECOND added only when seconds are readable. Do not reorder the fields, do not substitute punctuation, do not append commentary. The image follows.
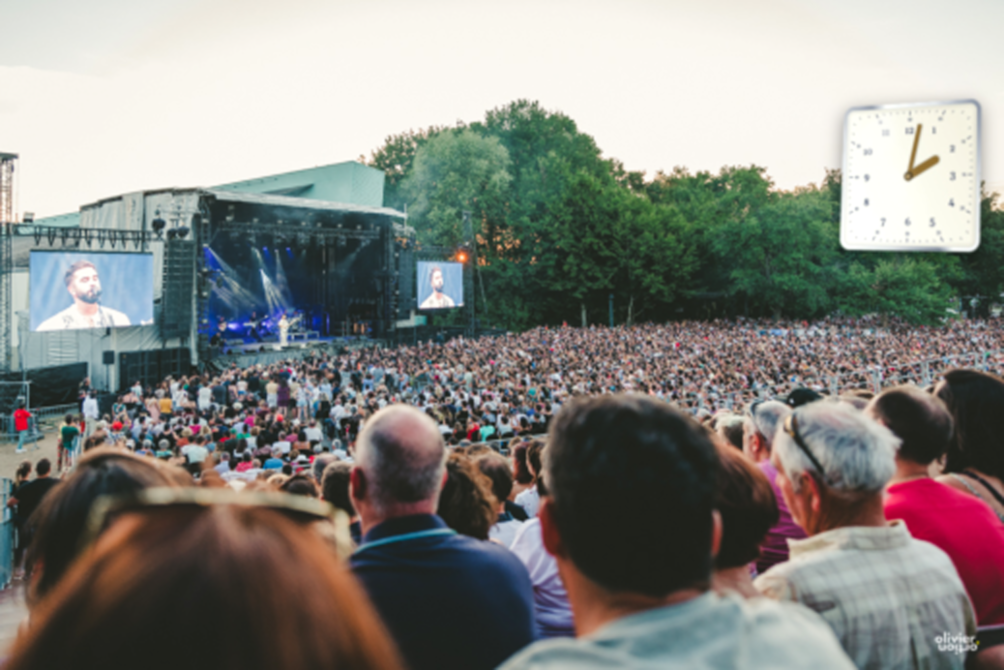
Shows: h=2 m=2
